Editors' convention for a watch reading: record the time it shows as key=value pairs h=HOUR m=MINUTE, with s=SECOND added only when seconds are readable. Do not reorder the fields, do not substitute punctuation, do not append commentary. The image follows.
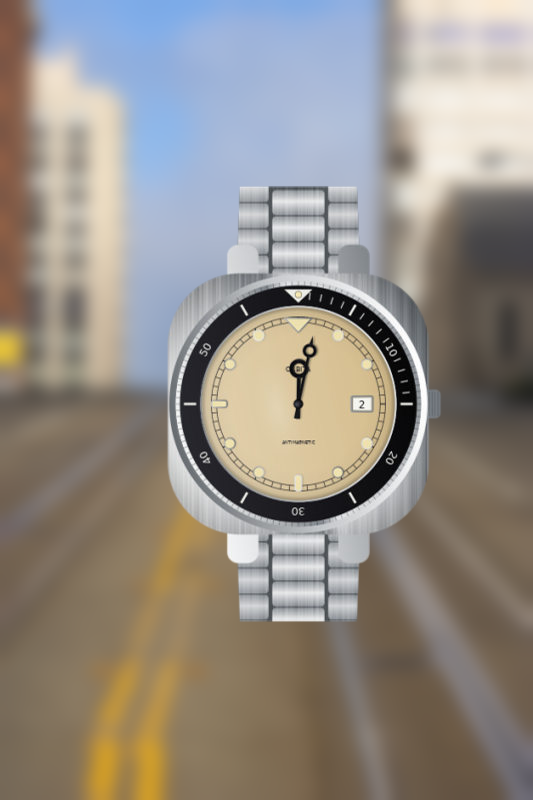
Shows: h=12 m=2
